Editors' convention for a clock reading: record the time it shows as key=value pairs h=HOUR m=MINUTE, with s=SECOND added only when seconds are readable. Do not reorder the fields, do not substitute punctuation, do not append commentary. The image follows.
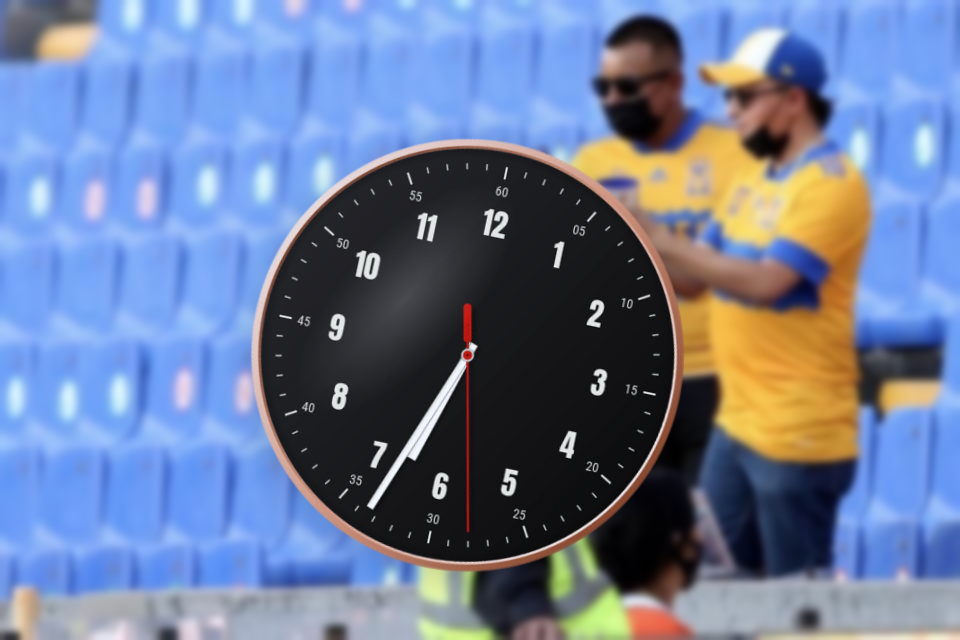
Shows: h=6 m=33 s=28
